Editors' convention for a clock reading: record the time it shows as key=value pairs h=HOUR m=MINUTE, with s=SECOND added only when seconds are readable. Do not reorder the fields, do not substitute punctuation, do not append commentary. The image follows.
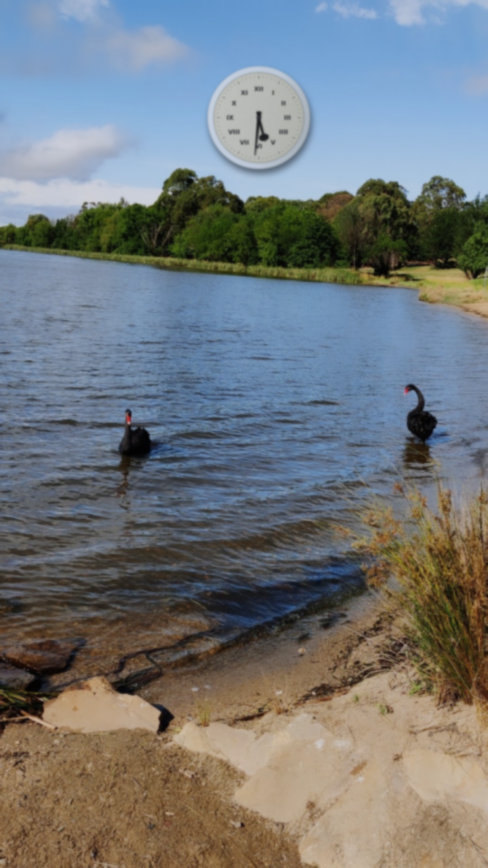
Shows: h=5 m=31
